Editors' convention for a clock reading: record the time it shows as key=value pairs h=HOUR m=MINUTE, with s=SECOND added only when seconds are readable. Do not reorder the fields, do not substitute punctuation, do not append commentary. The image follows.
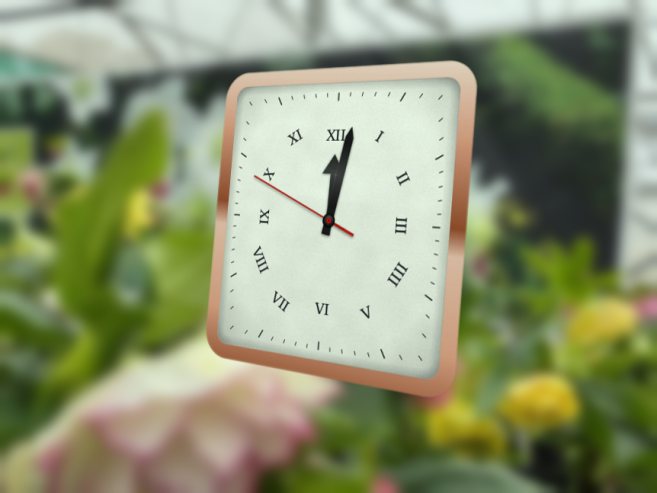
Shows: h=12 m=1 s=49
